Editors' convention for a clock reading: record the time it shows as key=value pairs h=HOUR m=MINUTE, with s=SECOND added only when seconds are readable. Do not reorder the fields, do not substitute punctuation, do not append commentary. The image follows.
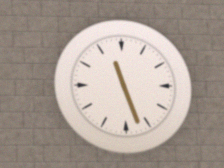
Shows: h=11 m=27
